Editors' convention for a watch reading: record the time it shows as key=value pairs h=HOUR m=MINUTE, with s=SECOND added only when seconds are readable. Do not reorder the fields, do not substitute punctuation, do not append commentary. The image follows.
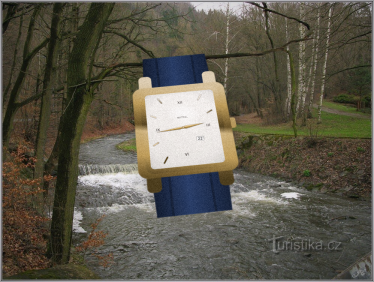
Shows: h=2 m=44
